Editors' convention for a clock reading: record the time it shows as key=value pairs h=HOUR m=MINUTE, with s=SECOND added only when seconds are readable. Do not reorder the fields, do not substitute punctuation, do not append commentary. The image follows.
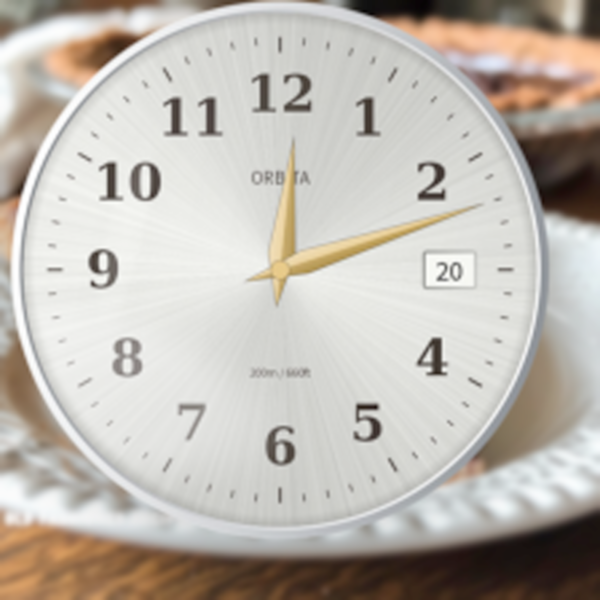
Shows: h=12 m=12
